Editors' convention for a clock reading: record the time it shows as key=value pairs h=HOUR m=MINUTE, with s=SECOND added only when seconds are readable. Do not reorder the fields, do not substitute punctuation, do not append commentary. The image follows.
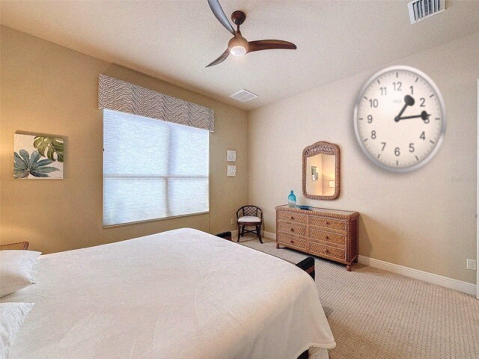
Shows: h=1 m=14
